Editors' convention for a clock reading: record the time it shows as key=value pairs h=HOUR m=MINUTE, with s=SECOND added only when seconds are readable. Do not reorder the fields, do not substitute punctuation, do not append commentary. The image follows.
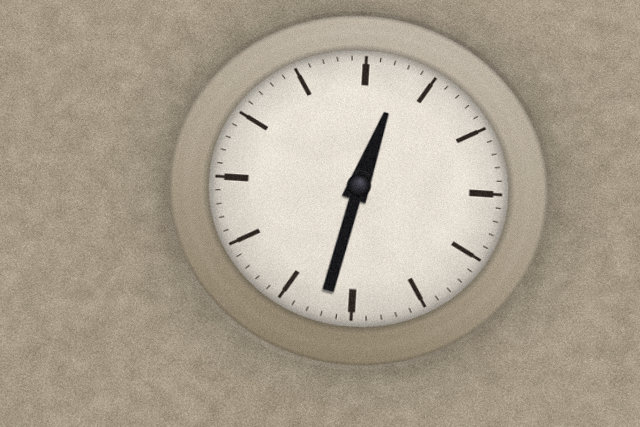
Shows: h=12 m=32
